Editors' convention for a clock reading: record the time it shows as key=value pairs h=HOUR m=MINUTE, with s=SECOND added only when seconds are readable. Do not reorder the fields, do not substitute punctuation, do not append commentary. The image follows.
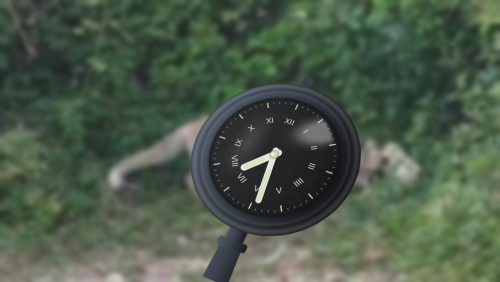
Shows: h=7 m=29
